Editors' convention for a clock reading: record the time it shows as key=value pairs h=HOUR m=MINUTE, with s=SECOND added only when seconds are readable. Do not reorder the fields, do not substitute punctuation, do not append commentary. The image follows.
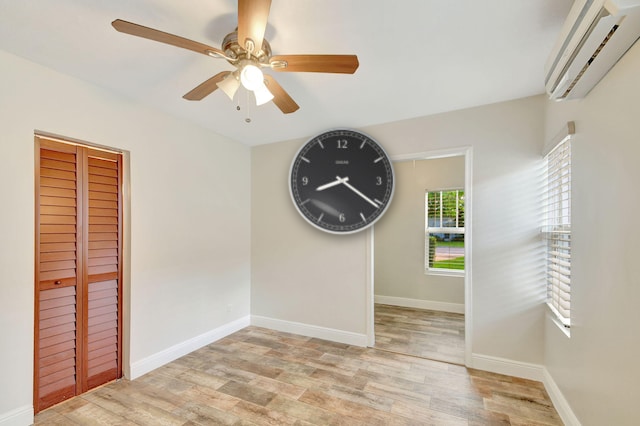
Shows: h=8 m=21
